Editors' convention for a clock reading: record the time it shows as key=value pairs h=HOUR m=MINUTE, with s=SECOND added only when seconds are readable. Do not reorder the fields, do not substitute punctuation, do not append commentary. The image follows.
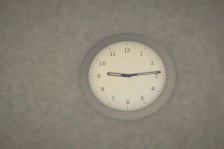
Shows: h=9 m=14
